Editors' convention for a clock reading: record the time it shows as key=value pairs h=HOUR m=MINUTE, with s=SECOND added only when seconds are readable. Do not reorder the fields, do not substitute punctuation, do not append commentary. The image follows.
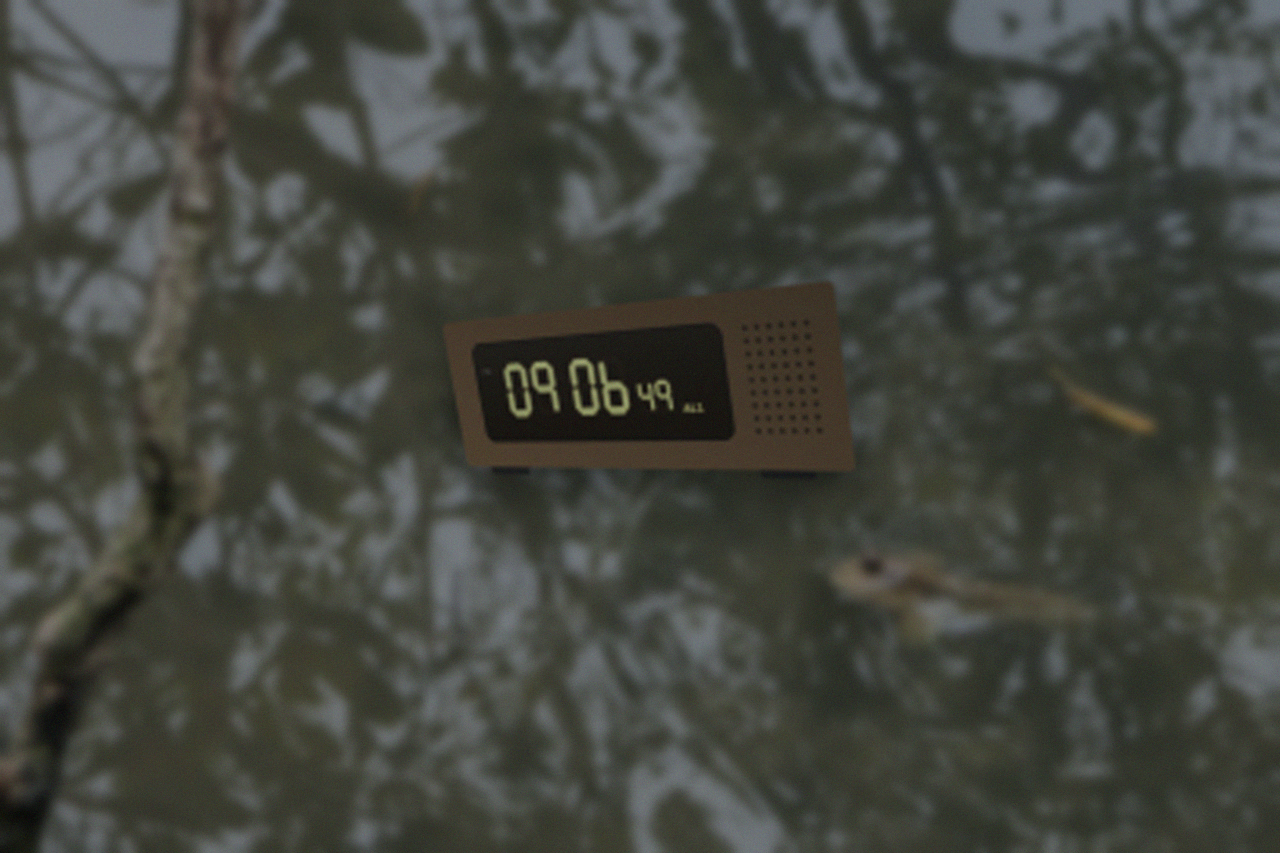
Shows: h=9 m=6 s=49
